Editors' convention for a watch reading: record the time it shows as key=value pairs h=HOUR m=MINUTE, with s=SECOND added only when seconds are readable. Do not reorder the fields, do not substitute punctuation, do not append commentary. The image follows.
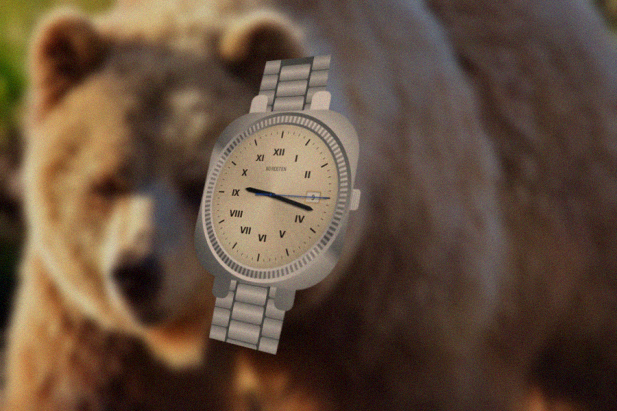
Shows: h=9 m=17 s=15
